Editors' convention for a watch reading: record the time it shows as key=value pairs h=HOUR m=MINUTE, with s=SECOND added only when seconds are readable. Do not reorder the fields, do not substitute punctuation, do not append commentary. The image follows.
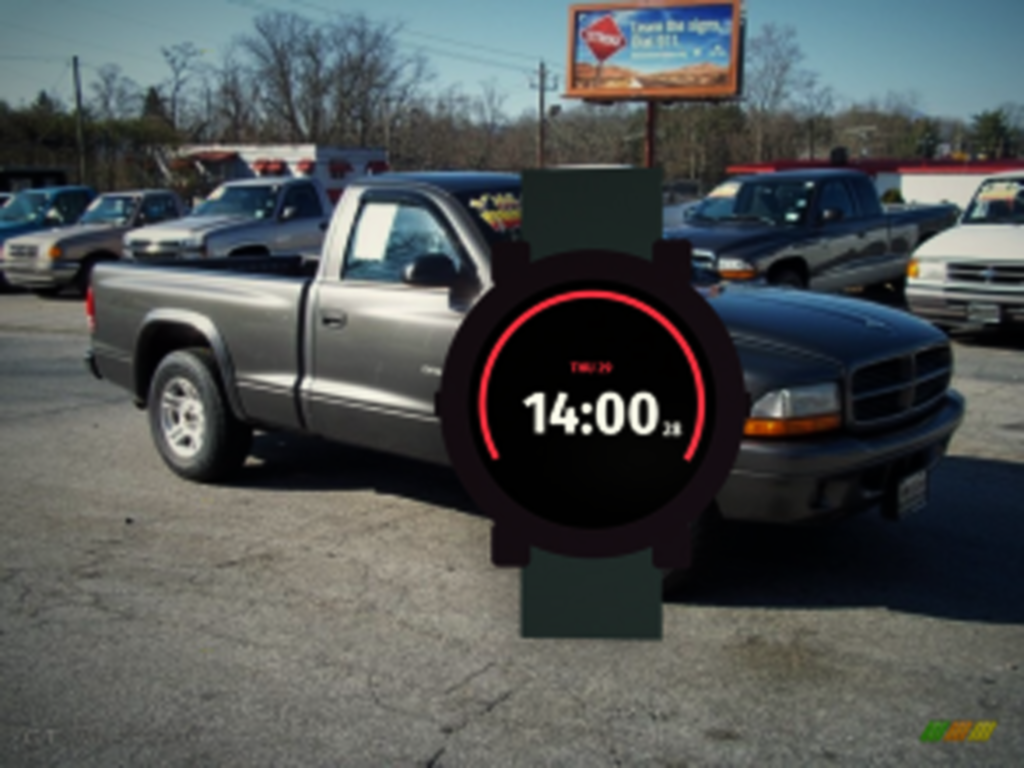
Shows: h=14 m=0
